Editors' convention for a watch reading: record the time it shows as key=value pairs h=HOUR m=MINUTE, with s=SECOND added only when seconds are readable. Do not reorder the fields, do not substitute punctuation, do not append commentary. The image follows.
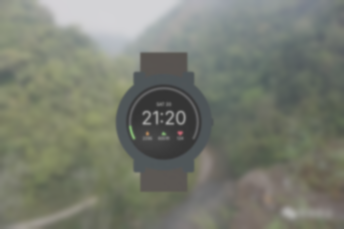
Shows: h=21 m=20
